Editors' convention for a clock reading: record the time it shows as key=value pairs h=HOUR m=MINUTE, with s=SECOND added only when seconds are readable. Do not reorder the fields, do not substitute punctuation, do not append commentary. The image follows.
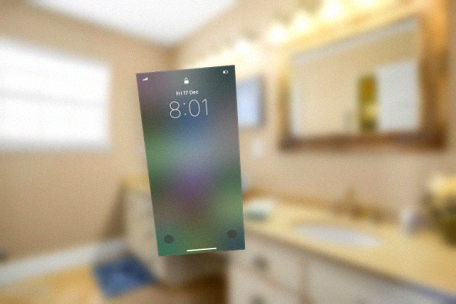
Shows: h=8 m=1
